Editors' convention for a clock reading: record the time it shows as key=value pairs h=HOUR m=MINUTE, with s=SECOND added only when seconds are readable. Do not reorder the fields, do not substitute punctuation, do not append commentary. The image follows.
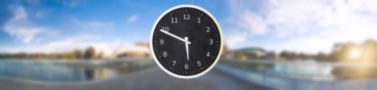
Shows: h=5 m=49
